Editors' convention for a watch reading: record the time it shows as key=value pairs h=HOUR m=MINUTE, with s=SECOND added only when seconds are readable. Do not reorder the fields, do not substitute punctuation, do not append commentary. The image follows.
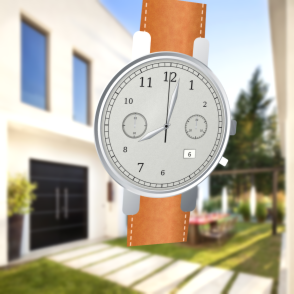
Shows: h=8 m=2
